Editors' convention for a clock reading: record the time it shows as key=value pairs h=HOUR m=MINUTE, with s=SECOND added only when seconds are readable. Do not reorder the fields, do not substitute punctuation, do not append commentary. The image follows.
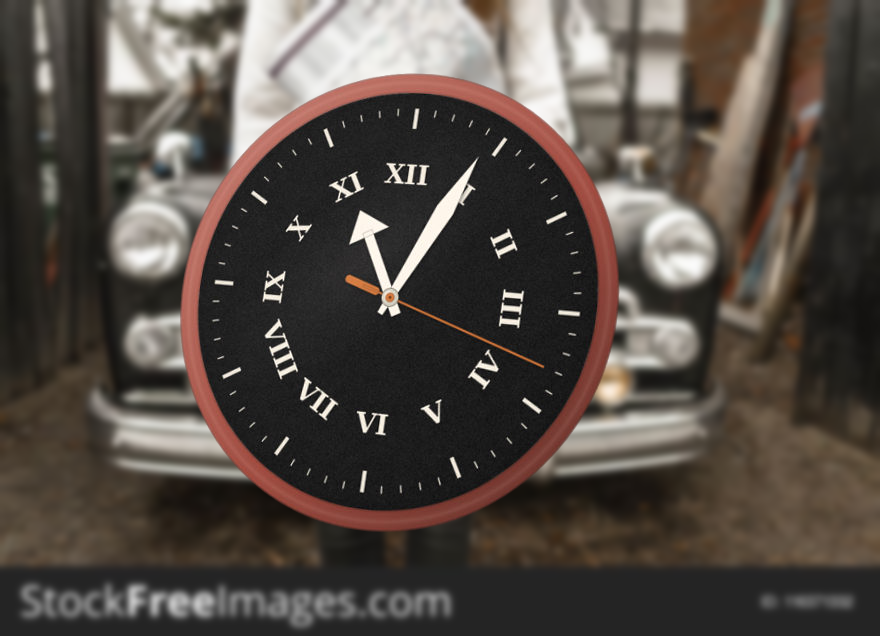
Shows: h=11 m=4 s=18
